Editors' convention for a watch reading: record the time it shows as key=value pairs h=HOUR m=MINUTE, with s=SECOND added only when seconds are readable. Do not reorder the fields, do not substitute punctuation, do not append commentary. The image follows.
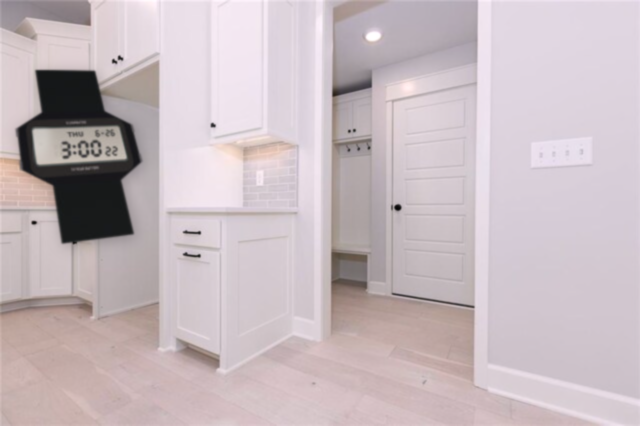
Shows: h=3 m=0
